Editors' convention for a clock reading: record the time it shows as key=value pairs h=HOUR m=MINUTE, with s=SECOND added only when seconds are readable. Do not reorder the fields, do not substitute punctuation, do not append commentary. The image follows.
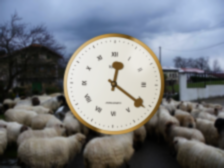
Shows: h=12 m=21
